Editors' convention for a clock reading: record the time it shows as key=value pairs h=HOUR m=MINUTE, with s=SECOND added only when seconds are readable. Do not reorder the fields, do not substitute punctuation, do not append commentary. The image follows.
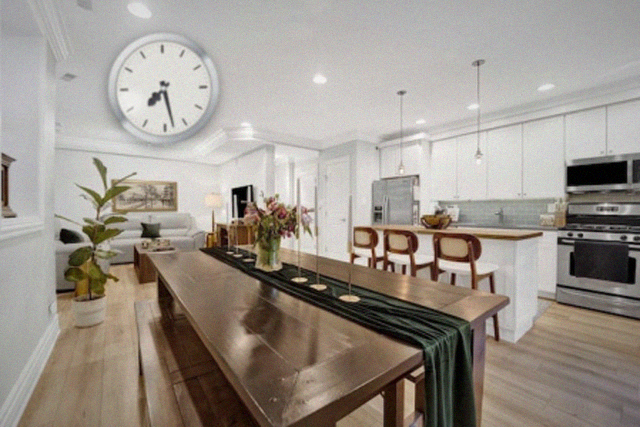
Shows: h=7 m=28
